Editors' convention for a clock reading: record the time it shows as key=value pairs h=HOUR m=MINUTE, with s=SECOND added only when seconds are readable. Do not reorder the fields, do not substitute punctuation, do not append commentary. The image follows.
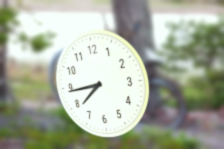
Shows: h=7 m=44
